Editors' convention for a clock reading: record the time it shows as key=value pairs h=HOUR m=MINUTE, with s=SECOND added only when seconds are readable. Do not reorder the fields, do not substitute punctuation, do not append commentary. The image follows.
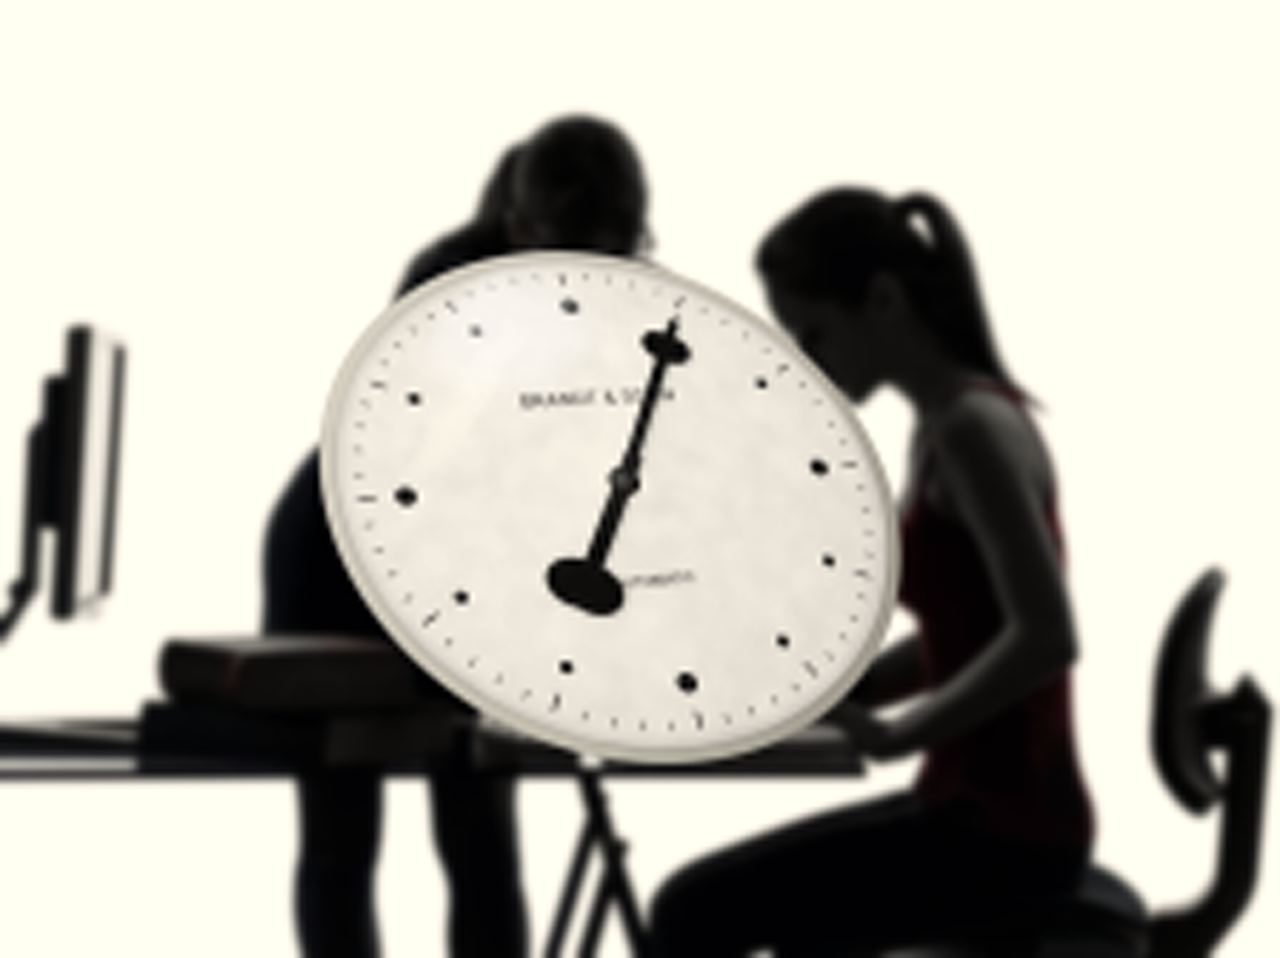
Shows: h=7 m=5
